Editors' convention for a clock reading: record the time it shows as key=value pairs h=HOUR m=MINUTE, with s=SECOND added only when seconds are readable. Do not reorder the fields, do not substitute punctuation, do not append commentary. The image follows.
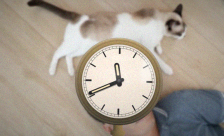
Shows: h=11 m=41
